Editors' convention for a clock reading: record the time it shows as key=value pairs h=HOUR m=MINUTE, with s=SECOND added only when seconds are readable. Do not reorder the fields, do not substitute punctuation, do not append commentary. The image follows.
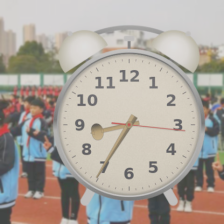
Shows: h=8 m=35 s=16
